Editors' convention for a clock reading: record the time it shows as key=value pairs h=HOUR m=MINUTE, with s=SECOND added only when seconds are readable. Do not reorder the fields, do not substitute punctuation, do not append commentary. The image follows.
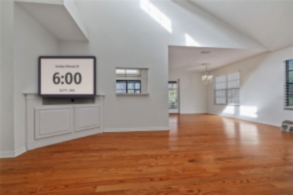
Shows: h=6 m=0
